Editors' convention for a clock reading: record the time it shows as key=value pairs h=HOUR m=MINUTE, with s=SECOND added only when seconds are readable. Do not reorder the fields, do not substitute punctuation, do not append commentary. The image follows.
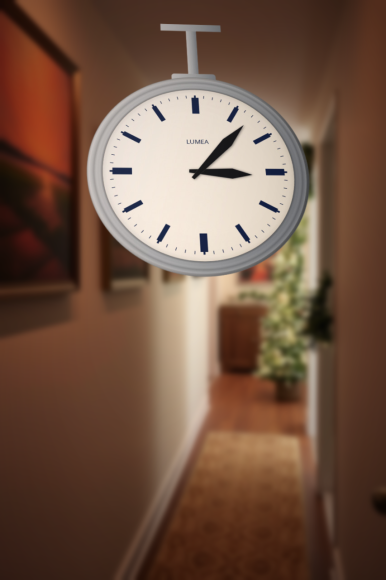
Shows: h=3 m=7
